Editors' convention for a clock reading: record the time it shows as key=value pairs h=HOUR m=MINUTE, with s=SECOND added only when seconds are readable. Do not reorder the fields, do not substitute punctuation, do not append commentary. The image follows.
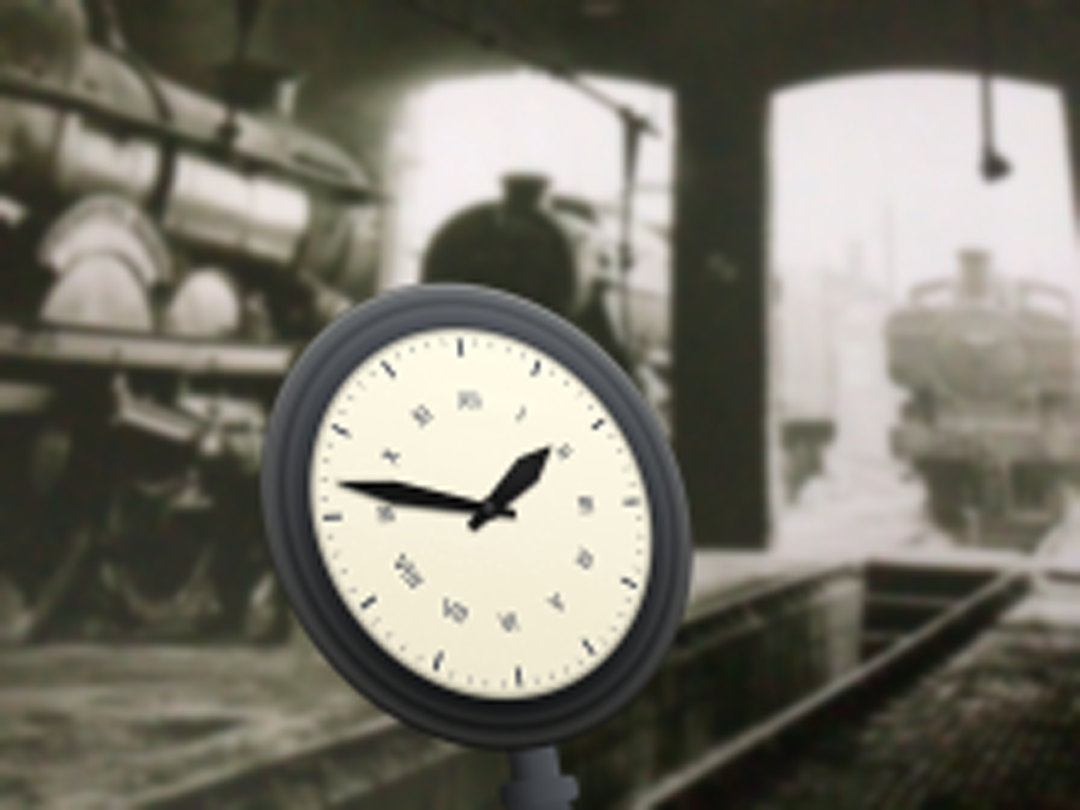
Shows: h=1 m=47
